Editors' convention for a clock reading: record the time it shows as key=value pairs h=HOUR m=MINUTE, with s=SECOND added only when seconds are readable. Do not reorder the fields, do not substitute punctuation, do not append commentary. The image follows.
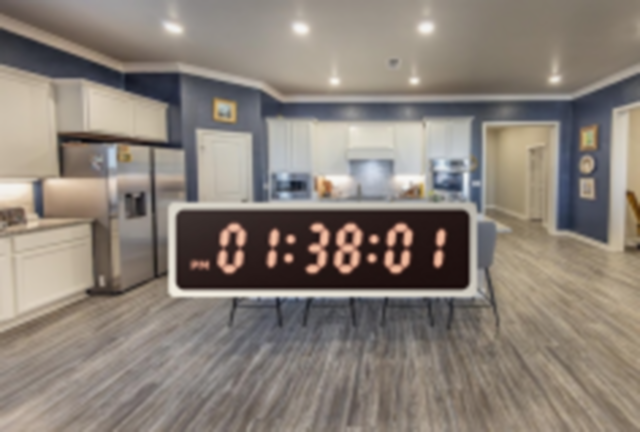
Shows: h=1 m=38 s=1
